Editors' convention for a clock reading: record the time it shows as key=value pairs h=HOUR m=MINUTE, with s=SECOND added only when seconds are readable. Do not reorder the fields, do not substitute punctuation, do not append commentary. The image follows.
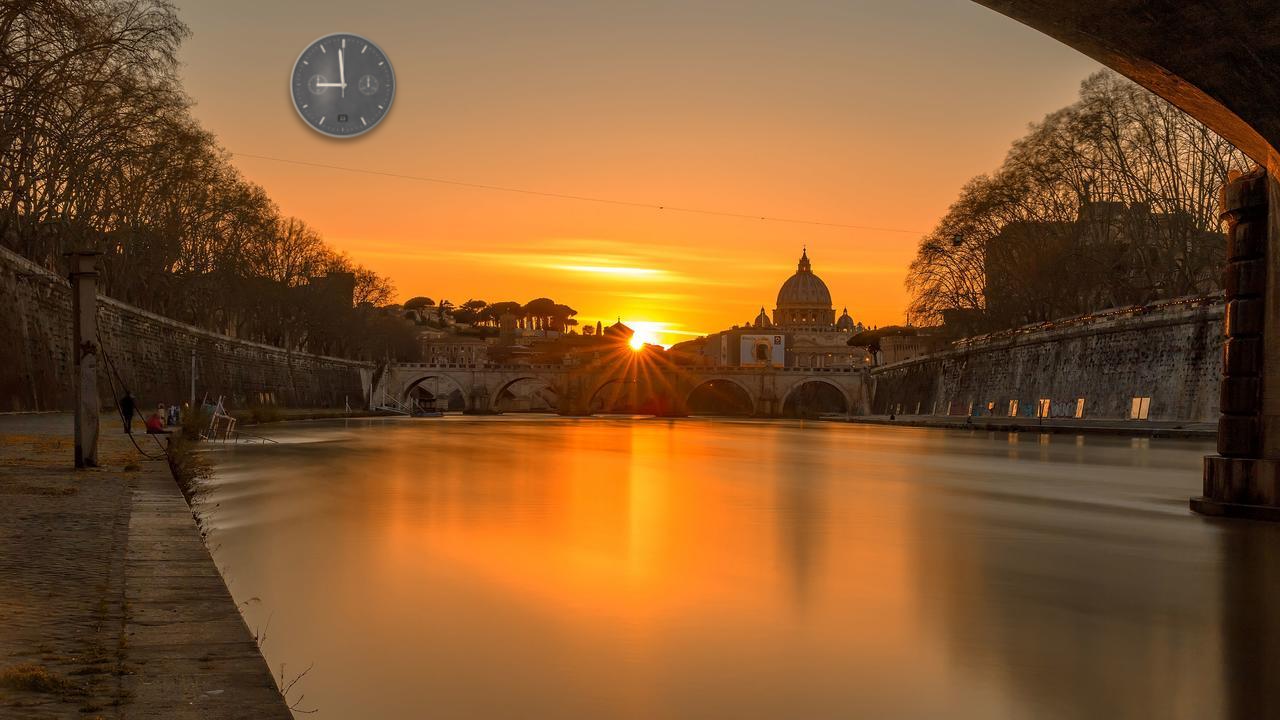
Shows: h=8 m=59
